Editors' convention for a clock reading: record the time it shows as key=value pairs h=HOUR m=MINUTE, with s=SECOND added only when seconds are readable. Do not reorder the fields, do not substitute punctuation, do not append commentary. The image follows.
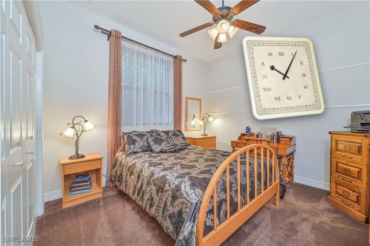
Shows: h=10 m=6
